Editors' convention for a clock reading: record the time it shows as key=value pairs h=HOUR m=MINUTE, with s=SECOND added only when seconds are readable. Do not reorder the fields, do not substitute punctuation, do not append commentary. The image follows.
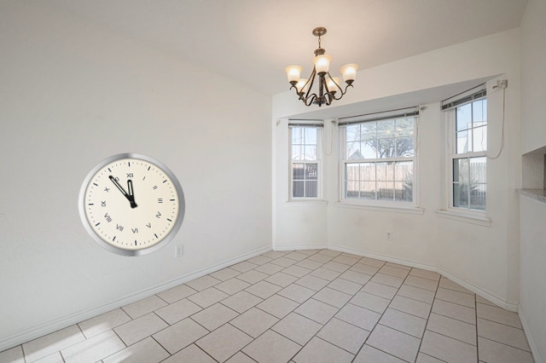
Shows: h=11 m=54
